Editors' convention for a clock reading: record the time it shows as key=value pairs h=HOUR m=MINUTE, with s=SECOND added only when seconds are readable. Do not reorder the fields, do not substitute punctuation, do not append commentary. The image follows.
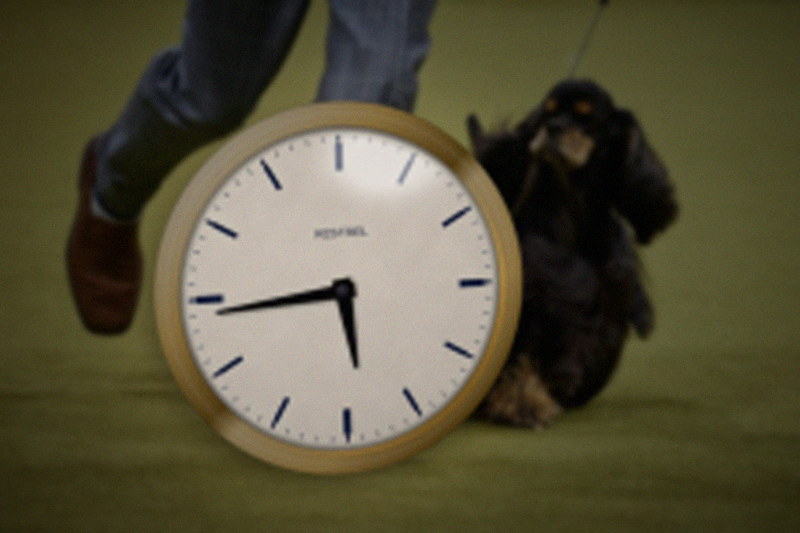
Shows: h=5 m=44
